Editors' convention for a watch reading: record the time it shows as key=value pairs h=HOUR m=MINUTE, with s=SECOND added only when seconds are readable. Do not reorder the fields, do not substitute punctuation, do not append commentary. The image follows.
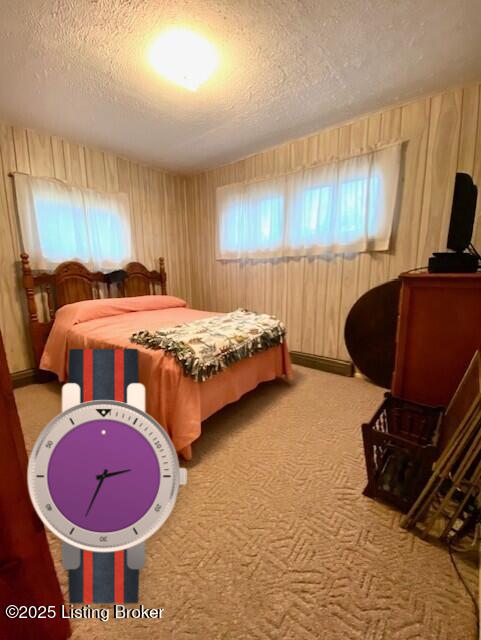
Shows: h=2 m=34
